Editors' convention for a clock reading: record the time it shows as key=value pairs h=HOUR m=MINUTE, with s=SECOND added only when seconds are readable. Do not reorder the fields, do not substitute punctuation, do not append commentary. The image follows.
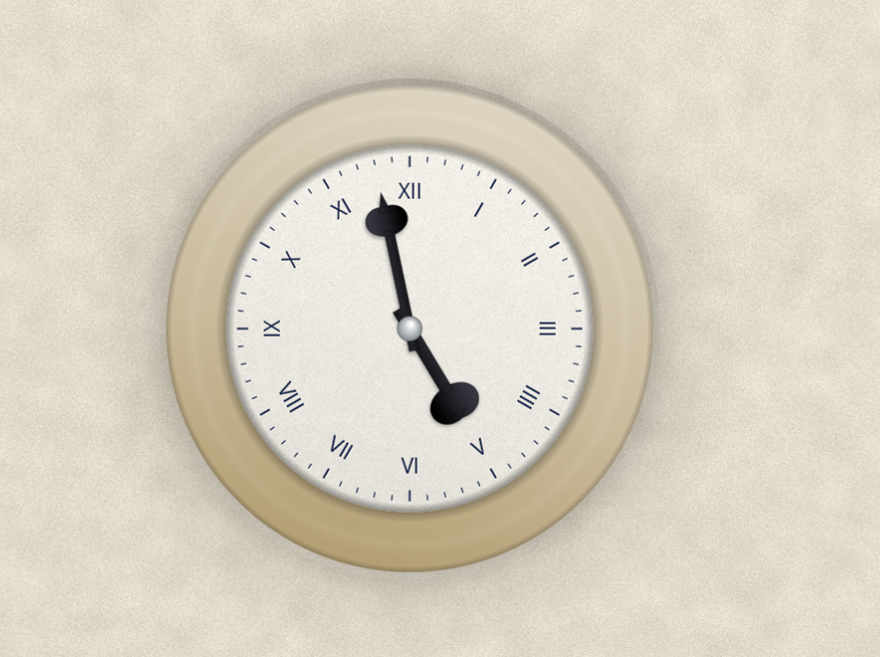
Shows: h=4 m=58
